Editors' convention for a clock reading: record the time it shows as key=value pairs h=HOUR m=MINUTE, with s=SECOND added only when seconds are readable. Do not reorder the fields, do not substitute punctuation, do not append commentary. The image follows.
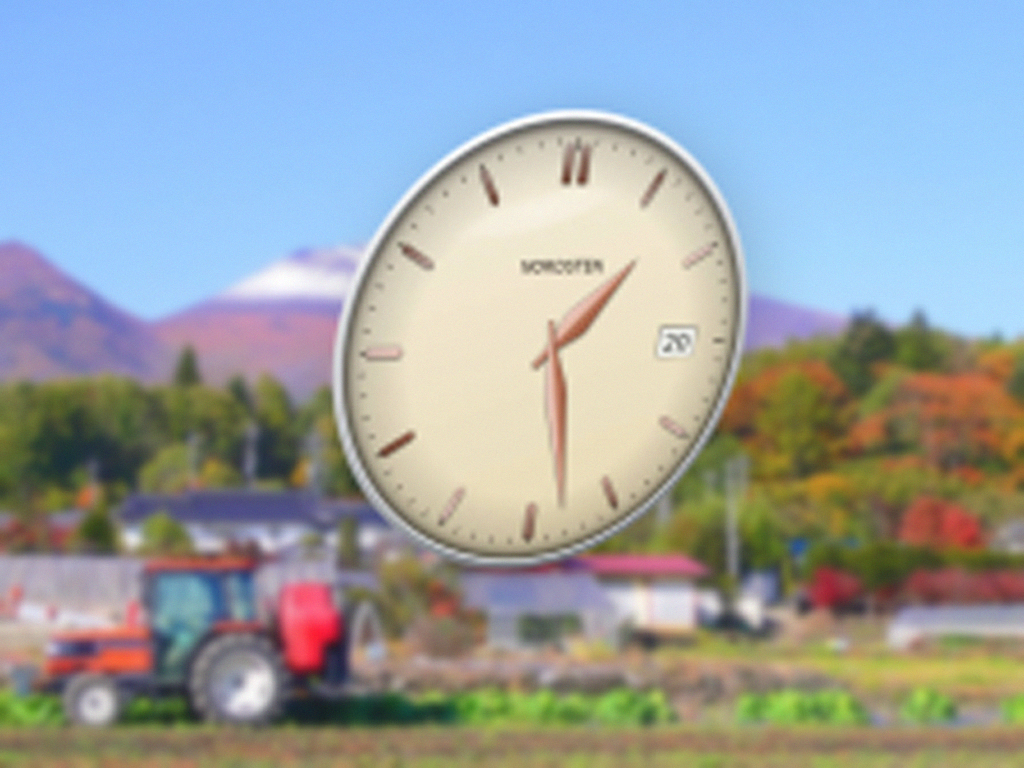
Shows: h=1 m=28
